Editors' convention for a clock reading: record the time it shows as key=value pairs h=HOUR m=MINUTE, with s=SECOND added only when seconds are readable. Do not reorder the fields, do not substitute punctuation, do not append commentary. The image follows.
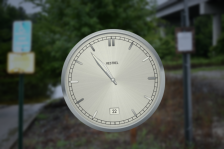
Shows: h=10 m=54
